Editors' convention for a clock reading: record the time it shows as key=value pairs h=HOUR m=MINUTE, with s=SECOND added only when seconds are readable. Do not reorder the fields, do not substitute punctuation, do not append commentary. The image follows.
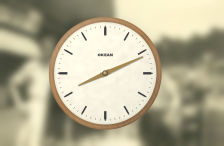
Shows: h=8 m=11
